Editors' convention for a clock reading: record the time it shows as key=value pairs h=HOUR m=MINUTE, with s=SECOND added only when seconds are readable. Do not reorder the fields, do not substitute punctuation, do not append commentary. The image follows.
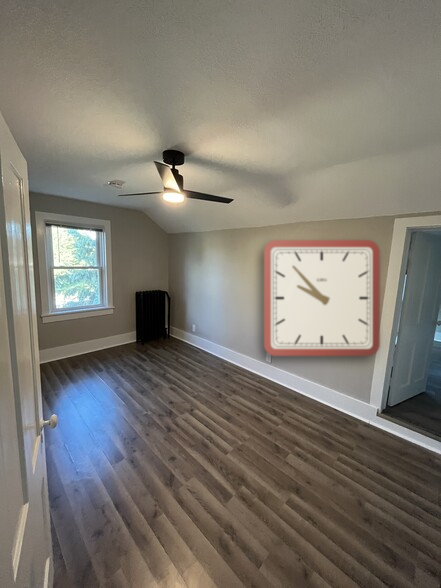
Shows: h=9 m=53
